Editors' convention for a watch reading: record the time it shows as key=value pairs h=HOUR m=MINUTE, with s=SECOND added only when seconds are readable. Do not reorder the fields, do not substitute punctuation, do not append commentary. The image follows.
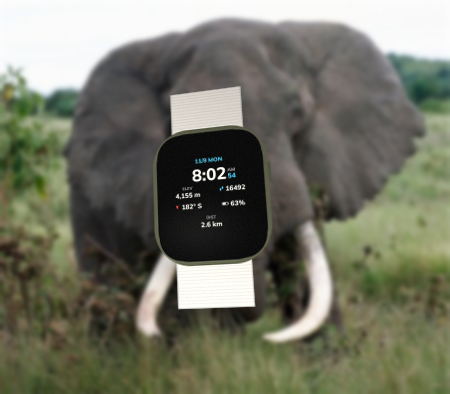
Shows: h=8 m=2
